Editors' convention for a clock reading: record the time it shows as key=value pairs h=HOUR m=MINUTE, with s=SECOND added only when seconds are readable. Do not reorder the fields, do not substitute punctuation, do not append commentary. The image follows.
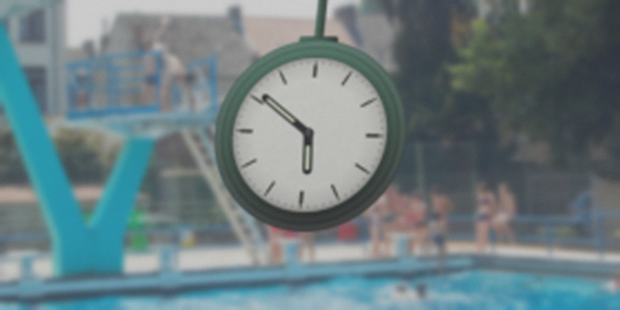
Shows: h=5 m=51
